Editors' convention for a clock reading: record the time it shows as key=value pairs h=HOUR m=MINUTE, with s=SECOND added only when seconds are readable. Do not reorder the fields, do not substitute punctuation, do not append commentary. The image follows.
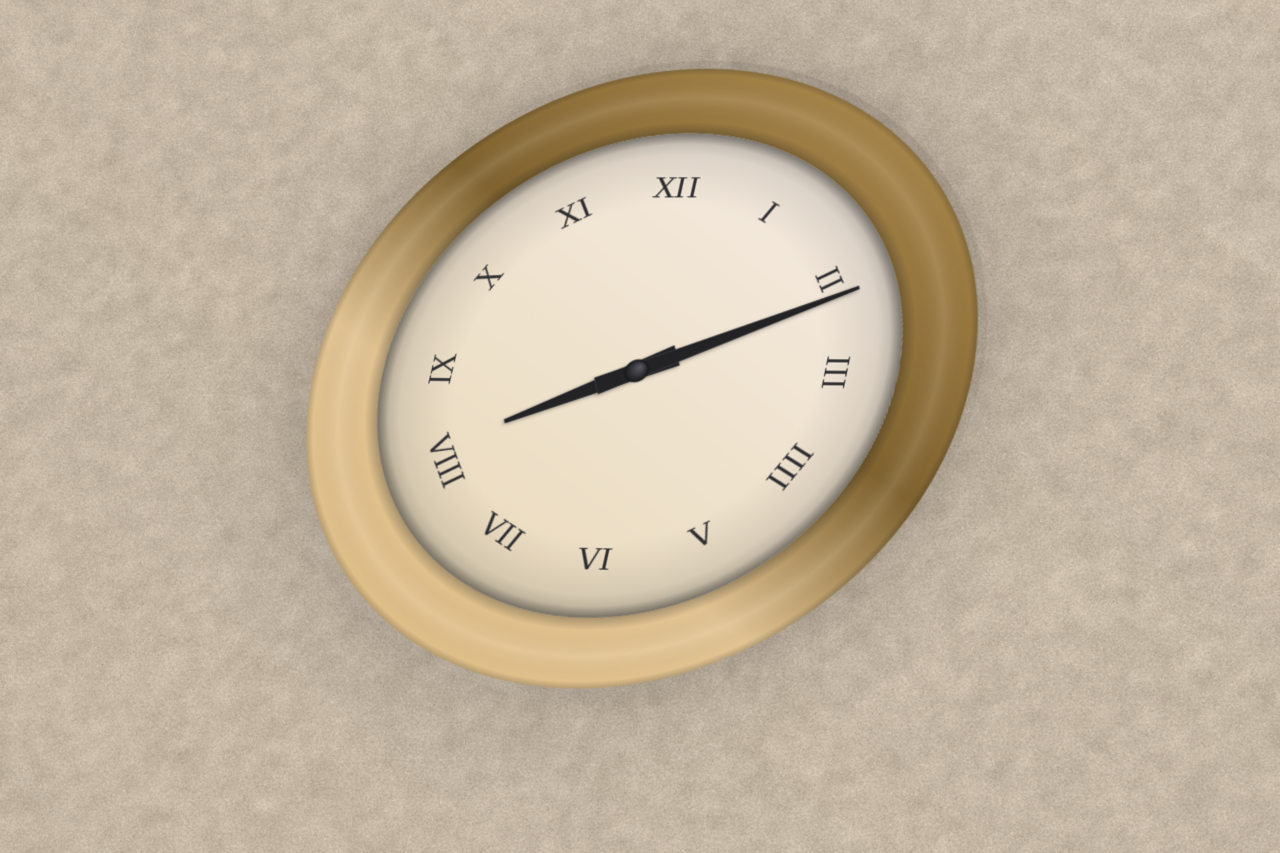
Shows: h=8 m=11
